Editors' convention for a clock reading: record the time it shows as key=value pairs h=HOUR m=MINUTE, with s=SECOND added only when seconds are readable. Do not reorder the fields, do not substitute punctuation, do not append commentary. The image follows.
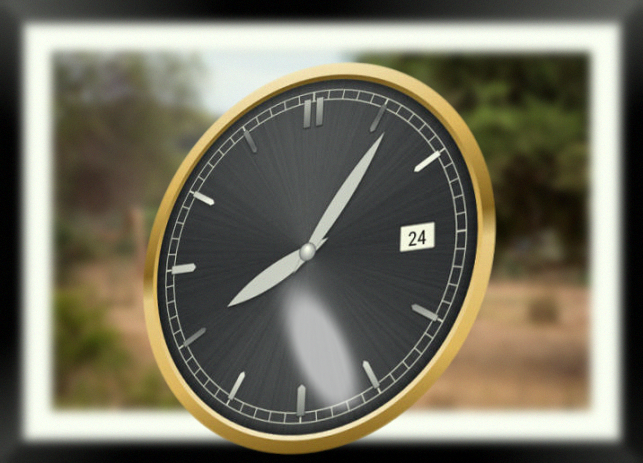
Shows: h=8 m=6
